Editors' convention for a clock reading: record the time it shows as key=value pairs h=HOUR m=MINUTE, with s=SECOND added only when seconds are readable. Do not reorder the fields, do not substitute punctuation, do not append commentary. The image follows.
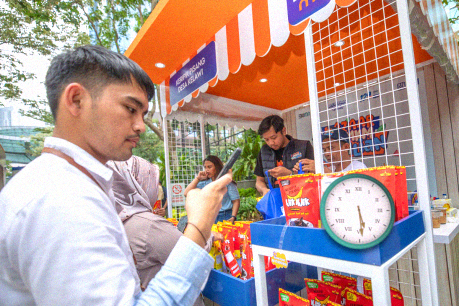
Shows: h=5 m=29
